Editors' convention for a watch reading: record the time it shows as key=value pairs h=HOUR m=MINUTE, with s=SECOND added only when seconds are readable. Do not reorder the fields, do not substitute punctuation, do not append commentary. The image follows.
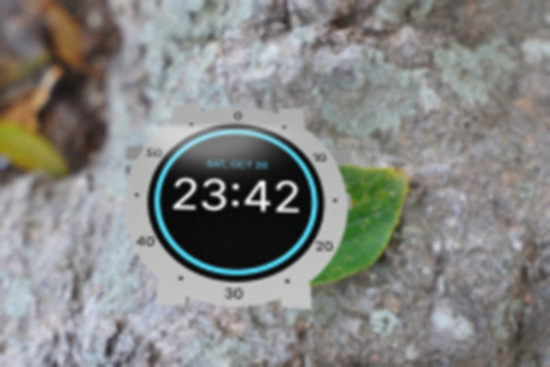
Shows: h=23 m=42
